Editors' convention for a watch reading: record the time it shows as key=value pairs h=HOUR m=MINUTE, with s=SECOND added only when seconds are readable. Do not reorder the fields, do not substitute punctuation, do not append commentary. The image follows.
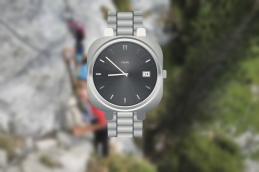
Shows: h=8 m=52
